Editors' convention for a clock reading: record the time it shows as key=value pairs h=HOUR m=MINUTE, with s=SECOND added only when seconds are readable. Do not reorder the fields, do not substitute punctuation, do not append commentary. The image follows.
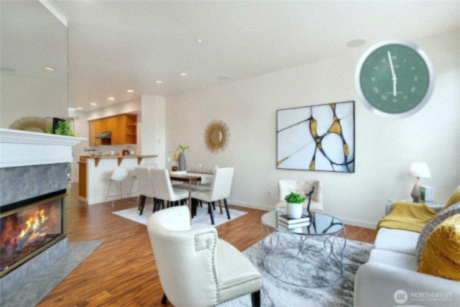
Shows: h=5 m=58
